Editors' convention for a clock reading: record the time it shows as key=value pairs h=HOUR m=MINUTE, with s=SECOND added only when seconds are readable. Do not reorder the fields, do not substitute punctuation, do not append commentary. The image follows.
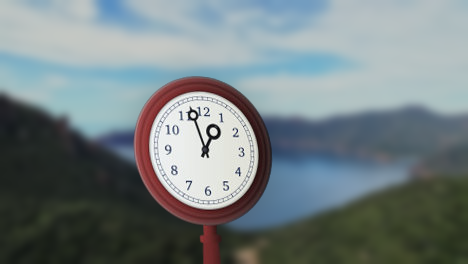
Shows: h=12 m=57
